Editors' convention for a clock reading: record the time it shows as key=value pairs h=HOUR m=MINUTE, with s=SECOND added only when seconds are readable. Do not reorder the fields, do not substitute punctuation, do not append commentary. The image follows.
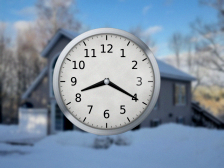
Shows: h=8 m=20
